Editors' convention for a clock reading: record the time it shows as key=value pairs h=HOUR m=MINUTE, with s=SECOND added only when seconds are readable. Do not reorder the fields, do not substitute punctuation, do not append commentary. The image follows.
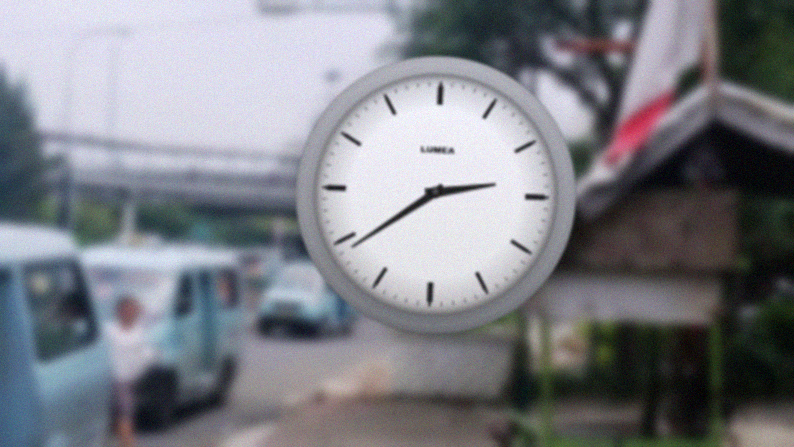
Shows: h=2 m=39
